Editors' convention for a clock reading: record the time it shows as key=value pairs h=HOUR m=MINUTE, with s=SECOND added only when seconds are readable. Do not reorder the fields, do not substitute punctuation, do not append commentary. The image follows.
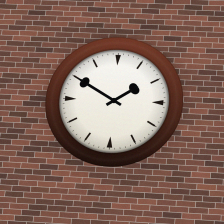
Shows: h=1 m=50
